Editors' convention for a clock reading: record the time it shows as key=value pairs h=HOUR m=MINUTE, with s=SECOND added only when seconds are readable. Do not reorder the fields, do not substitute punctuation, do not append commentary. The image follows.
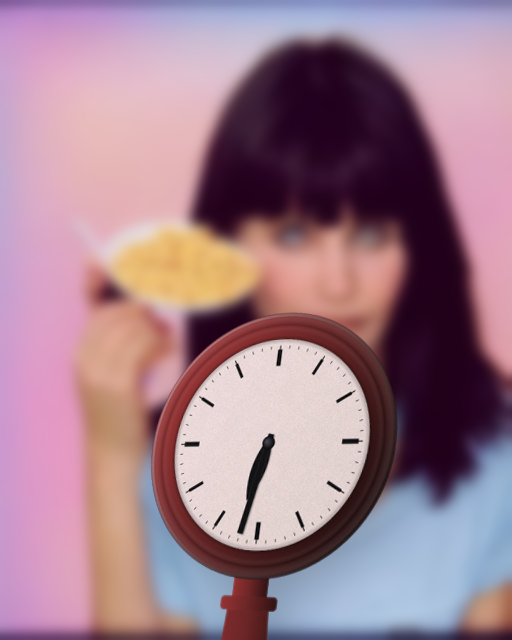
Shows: h=6 m=32
